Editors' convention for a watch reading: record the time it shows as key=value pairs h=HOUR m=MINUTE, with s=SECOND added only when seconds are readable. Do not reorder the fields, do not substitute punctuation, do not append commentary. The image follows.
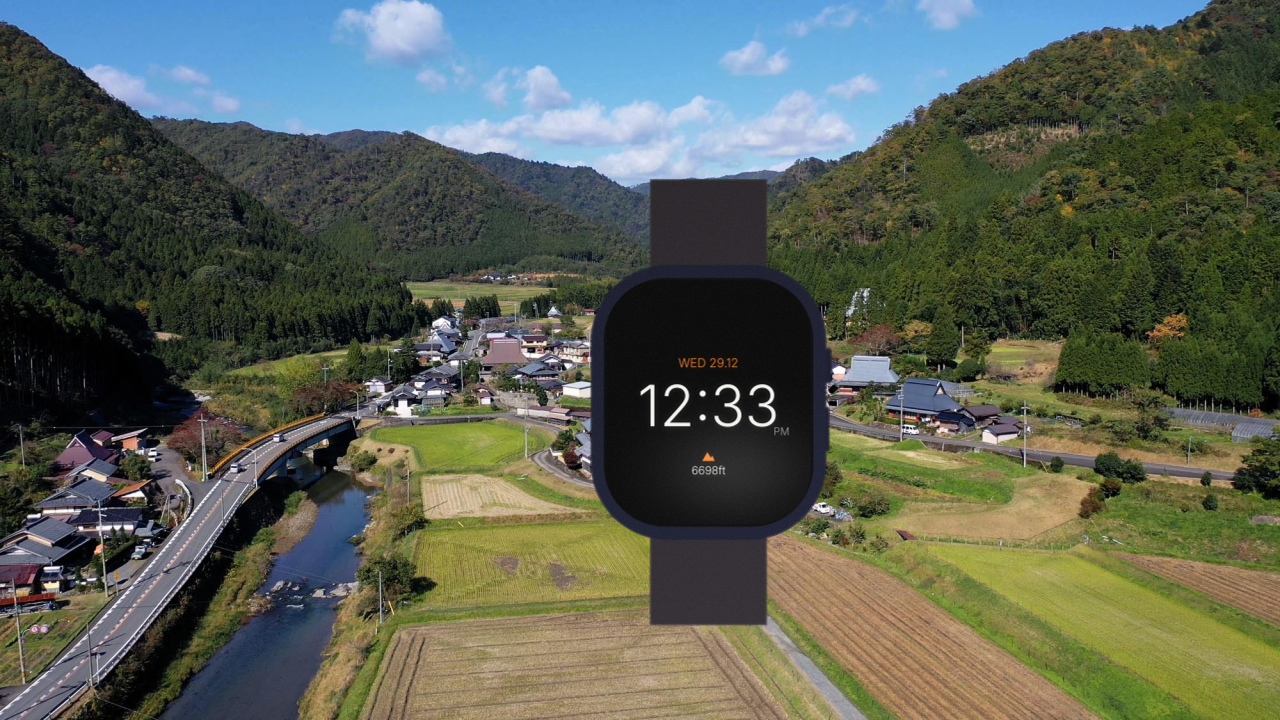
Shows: h=12 m=33
